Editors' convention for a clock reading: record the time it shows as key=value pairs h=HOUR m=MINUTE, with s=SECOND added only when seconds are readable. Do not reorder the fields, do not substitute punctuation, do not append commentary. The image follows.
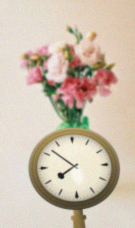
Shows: h=7 m=52
